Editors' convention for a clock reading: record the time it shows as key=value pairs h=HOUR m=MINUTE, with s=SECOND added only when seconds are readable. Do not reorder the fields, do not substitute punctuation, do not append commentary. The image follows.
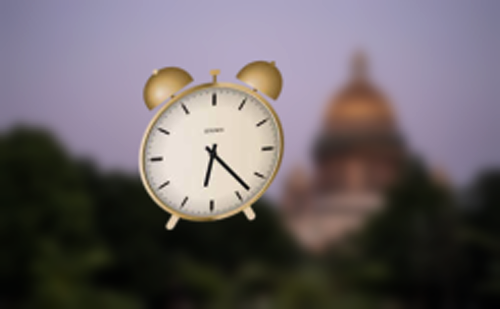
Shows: h=6 m=23
